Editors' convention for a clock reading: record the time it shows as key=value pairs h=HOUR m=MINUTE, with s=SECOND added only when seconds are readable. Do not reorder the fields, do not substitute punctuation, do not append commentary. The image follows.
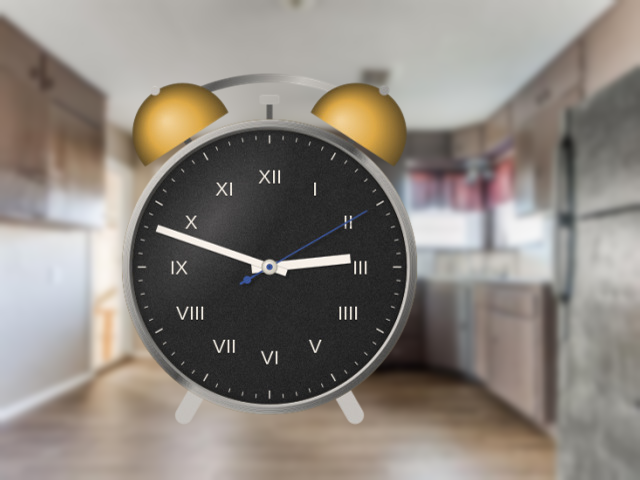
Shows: h=2 m=48 s=10
